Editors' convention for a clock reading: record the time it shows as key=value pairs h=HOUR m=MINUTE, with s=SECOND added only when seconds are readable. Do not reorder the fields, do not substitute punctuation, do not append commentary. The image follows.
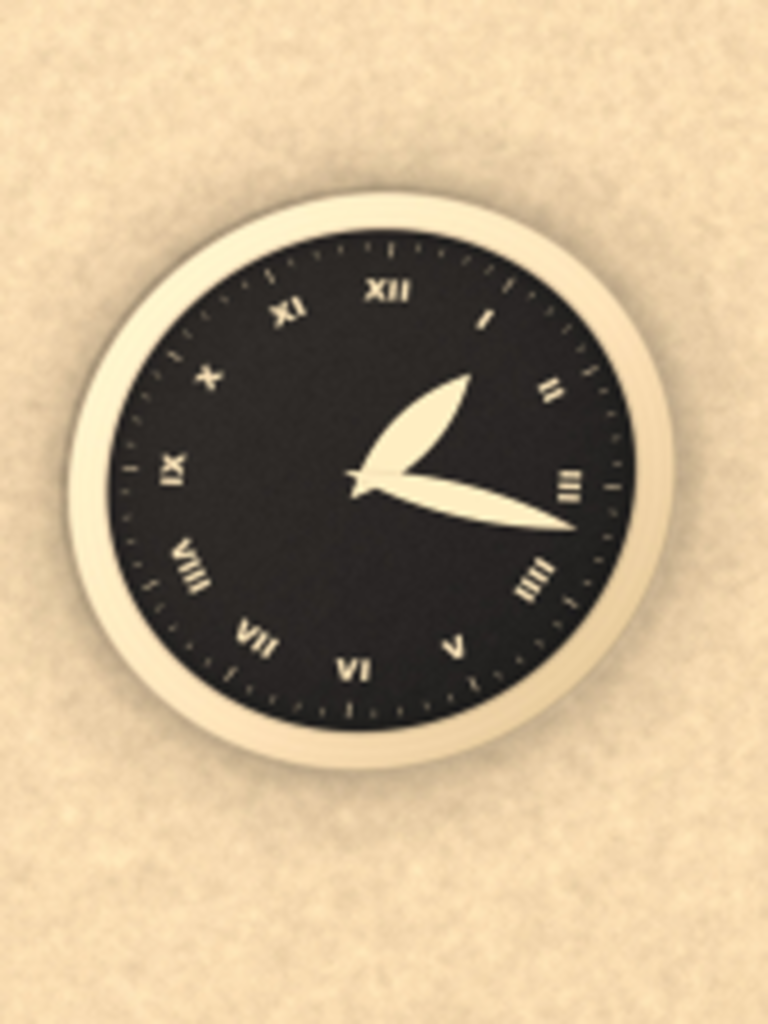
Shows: h=1 m=17
